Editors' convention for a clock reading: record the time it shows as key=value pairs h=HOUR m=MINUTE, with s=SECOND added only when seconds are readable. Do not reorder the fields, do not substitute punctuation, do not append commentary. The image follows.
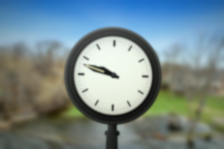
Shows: h=9 m=48
